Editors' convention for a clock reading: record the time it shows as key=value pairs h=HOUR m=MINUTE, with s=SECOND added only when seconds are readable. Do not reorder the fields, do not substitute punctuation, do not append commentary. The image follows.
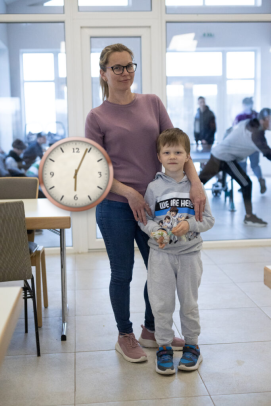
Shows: h=6 m=4
